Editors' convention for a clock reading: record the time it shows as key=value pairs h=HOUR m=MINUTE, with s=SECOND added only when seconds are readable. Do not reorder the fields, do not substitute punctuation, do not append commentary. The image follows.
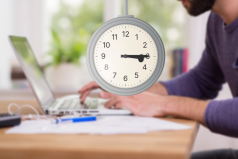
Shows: h=3 m=15
